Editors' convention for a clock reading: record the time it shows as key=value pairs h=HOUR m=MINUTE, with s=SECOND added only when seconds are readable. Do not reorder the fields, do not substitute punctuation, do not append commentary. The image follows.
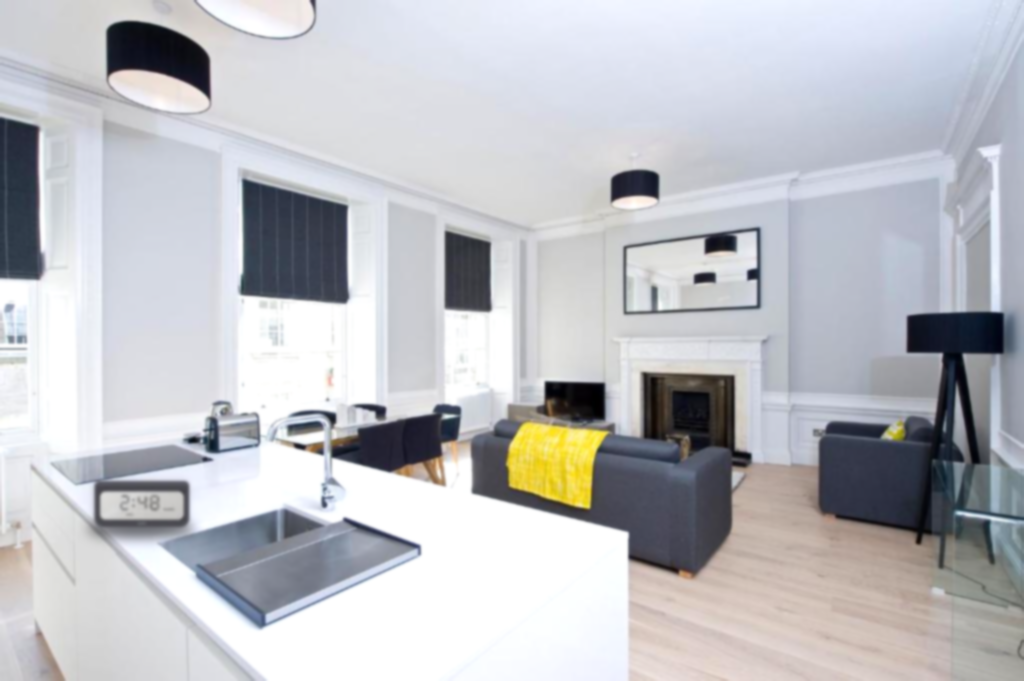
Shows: h=2 m=48
